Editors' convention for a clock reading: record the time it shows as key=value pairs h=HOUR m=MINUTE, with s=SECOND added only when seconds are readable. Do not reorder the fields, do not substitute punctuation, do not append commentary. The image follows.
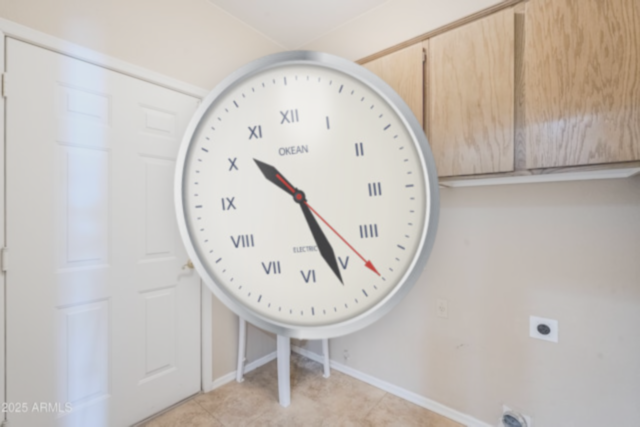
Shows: h=10 m=26 s=23
